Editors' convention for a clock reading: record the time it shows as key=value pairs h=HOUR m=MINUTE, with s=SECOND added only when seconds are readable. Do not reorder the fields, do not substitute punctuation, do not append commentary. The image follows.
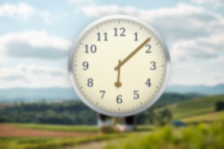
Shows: h=6 m=8
